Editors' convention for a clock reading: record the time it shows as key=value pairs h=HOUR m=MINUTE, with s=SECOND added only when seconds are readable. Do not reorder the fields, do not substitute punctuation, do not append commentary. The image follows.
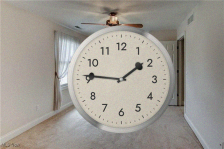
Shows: h=1 m=46
